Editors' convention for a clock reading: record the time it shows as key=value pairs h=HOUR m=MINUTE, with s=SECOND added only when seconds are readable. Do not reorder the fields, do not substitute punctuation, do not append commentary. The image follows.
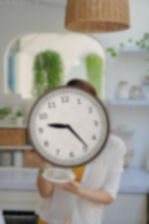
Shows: h=9 m=24
